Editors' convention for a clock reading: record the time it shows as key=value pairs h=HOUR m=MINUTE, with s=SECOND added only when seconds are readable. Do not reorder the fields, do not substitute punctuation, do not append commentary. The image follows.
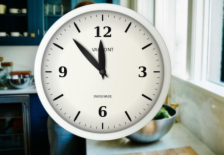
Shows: h=11 m=53
